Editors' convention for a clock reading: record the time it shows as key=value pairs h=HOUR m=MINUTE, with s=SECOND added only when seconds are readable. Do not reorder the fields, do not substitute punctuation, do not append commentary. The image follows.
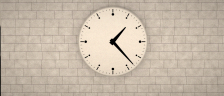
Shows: h=1 m=23
